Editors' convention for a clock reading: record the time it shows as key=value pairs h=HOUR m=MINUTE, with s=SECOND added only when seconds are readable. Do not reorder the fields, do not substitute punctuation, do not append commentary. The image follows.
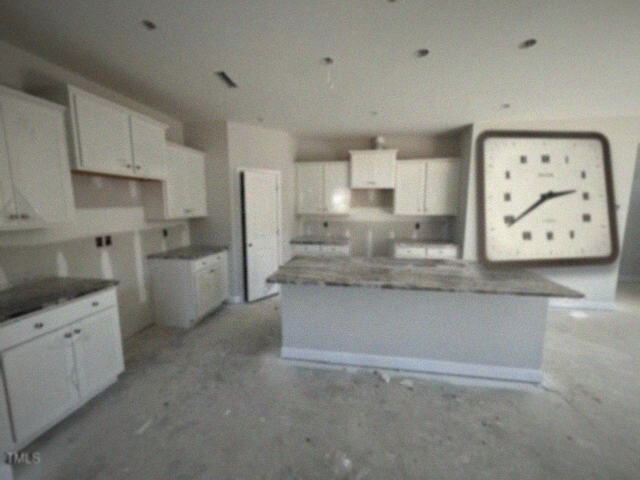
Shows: h=2 m=39
